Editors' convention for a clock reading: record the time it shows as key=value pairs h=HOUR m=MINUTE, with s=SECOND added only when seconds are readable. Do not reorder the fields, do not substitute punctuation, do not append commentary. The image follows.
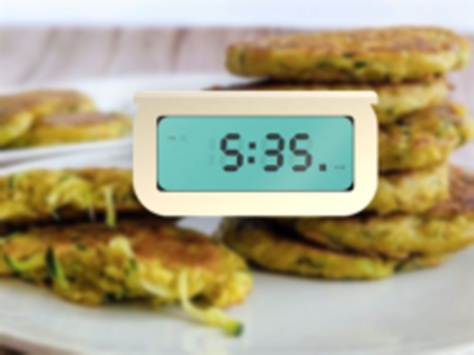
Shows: h=5 m=35
